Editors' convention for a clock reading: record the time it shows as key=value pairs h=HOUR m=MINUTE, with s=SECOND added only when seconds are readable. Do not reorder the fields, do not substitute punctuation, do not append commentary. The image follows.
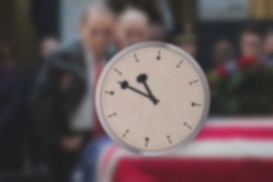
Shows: h=10 m=48
